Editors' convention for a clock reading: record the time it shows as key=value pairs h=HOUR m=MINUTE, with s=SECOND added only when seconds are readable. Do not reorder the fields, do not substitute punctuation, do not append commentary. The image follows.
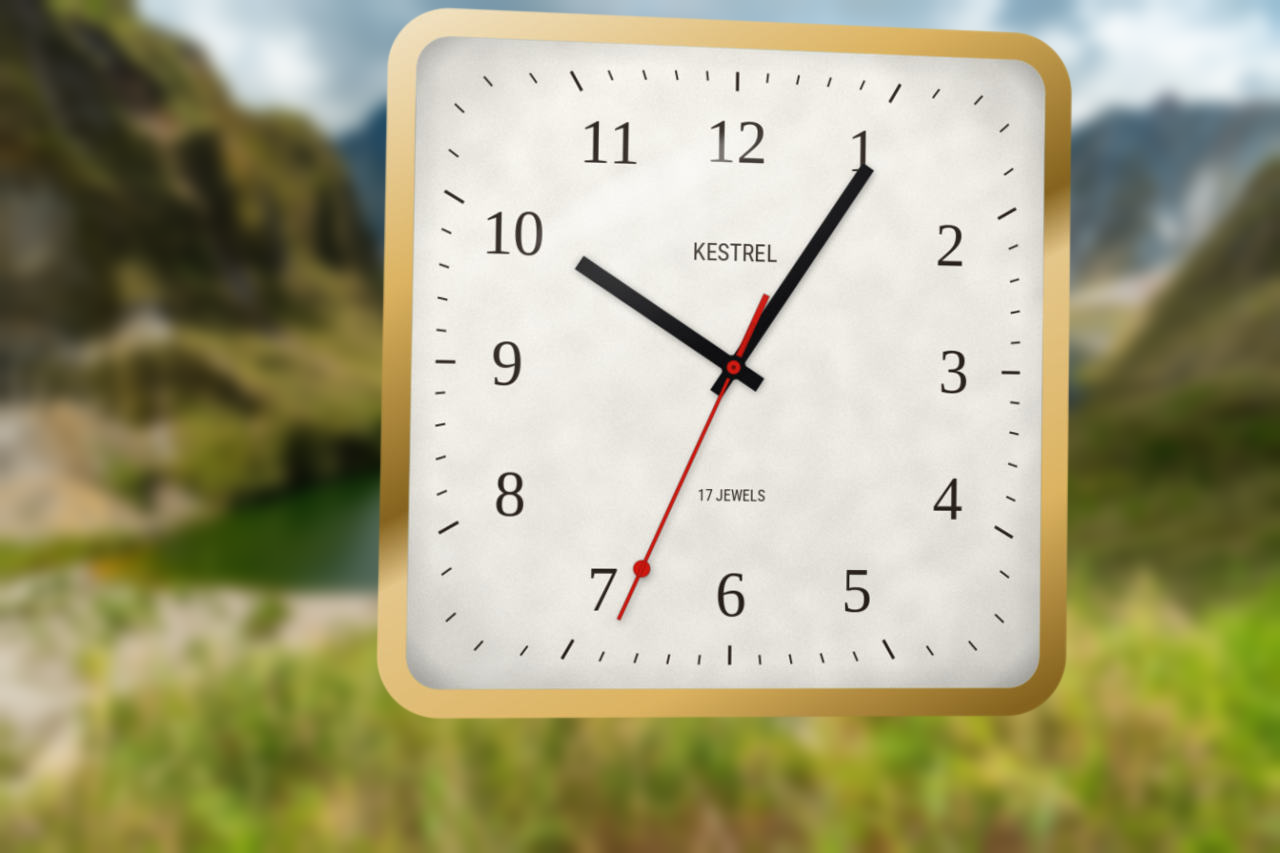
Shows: h=10 m=5 s=34
